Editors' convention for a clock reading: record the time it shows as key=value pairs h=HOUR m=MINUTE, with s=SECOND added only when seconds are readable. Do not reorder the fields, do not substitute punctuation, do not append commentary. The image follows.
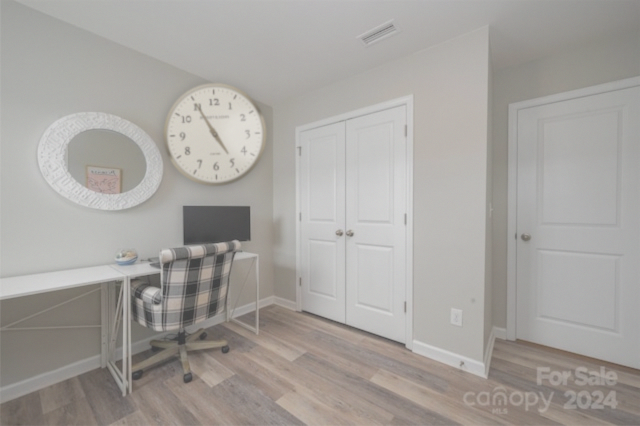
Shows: h=4 m=55
